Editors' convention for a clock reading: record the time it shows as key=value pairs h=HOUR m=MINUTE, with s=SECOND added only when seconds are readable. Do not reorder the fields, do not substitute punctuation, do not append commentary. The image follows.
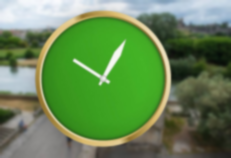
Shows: h=10 m=5
